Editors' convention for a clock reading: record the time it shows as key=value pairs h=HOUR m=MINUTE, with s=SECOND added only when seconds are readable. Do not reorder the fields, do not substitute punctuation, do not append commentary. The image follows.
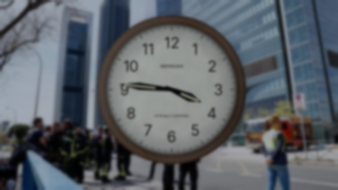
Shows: h=3 m=46
